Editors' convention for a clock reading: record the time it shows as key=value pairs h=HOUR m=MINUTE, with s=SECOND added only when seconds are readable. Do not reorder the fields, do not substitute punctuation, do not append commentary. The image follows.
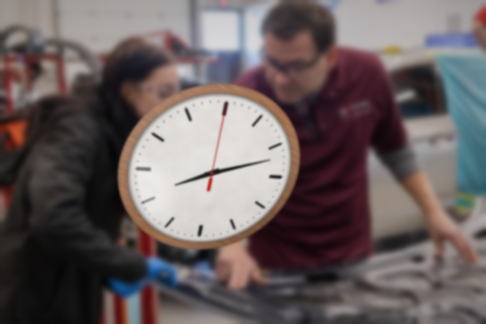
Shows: h=8 m=12 s=0
